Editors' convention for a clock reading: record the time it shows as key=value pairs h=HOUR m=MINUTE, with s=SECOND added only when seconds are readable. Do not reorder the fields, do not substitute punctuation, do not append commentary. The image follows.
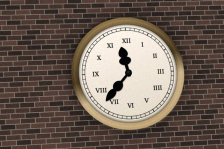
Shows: h=11 m=37
